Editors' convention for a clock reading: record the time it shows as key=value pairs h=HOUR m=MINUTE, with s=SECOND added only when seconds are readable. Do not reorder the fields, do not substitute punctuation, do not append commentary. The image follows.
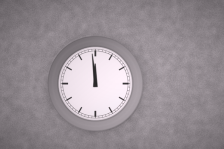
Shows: h=11 m=59
